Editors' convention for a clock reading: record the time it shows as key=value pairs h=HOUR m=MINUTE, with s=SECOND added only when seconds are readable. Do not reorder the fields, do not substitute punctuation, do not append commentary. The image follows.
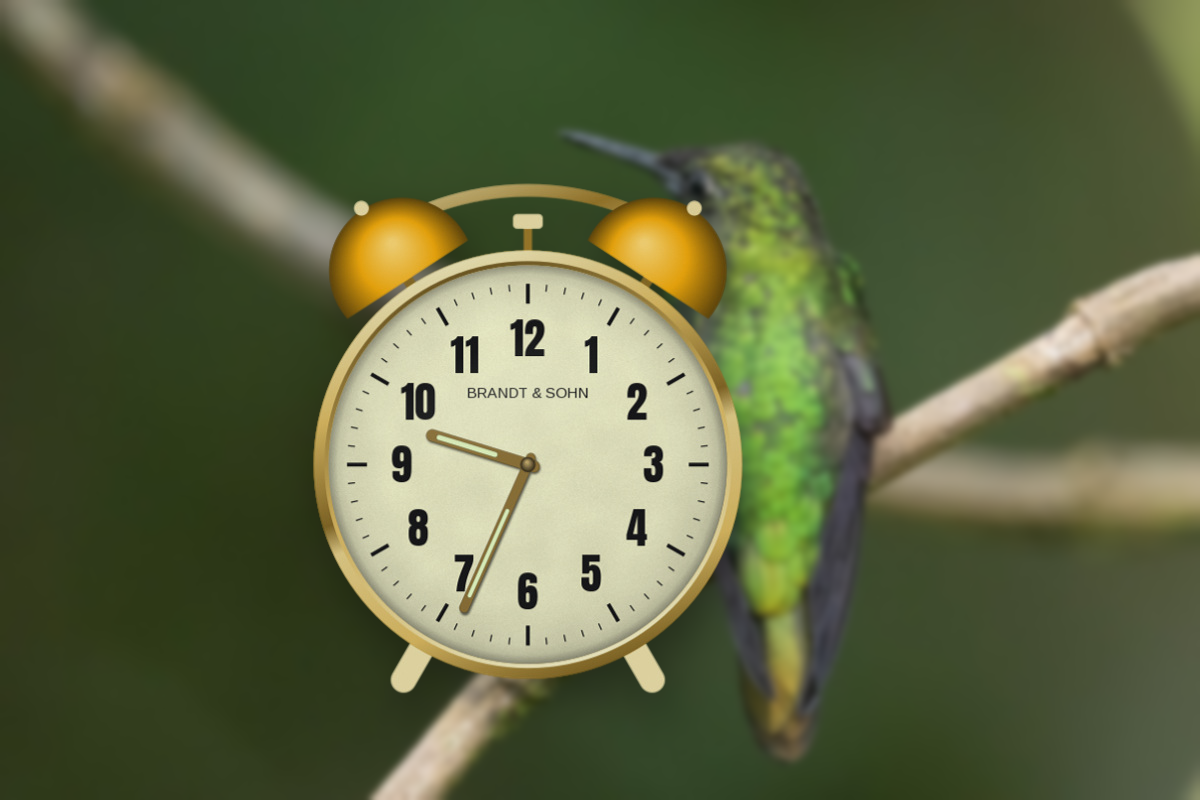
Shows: h=9 m=34
